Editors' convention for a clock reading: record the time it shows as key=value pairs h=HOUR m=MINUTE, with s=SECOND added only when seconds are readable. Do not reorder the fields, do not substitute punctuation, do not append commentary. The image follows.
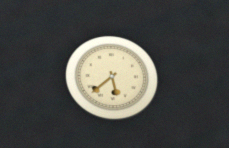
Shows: h=5 m=38
